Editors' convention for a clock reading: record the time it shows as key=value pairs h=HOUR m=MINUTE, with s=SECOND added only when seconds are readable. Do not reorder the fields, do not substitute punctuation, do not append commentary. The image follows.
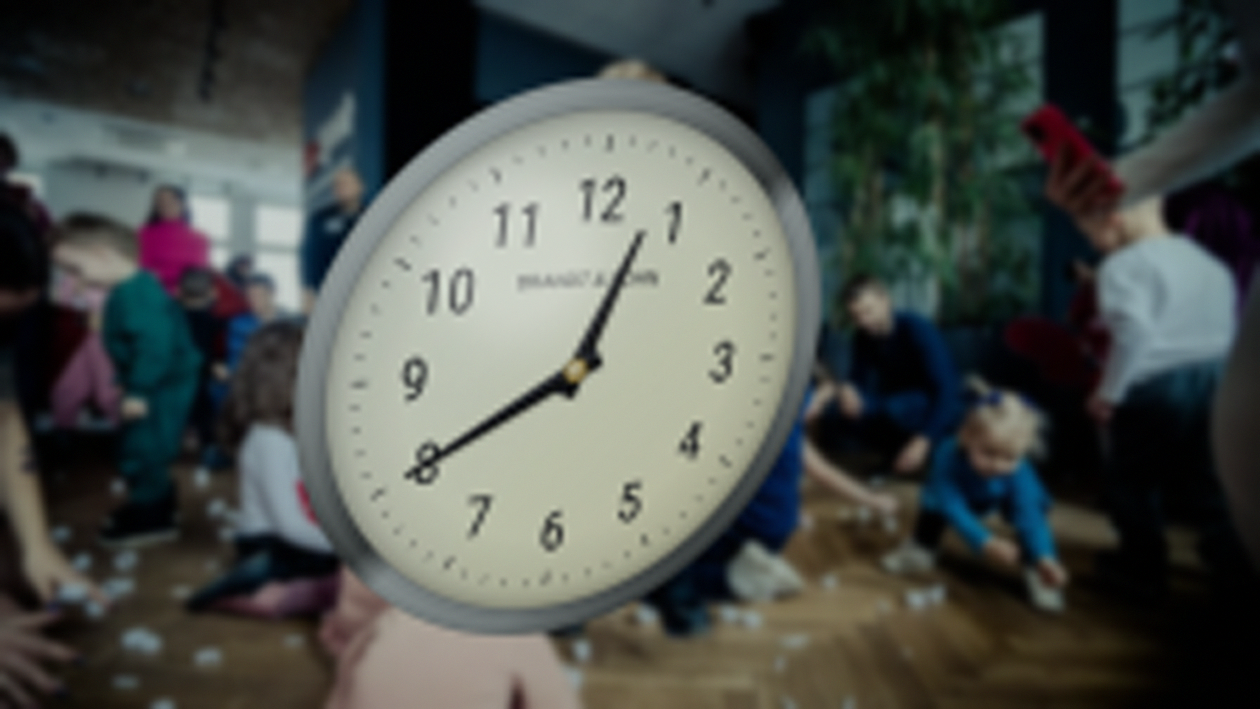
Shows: h=12 m=40
